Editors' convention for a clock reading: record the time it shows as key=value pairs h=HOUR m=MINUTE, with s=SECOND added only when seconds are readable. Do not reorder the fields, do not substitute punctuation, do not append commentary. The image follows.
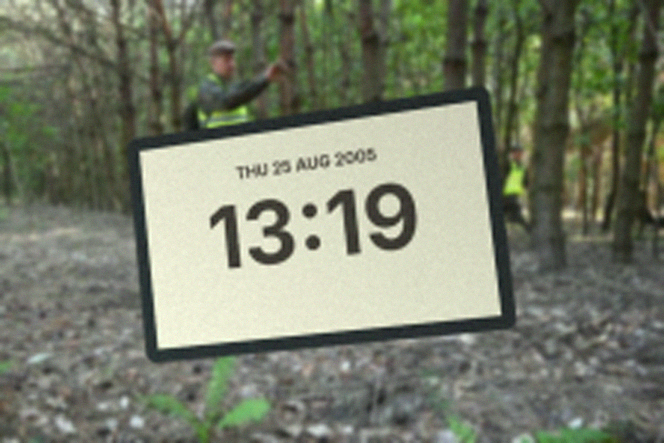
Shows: h=13 m=19
